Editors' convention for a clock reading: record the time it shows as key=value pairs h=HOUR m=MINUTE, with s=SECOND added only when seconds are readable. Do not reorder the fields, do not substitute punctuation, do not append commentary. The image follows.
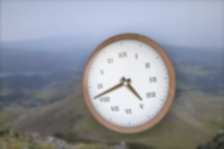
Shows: h=4 m=42
